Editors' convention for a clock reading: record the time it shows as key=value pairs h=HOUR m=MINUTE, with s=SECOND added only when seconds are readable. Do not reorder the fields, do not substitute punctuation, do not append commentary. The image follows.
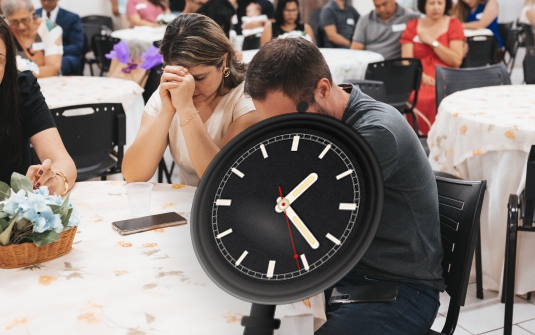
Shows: h=1 m=22 s=26
